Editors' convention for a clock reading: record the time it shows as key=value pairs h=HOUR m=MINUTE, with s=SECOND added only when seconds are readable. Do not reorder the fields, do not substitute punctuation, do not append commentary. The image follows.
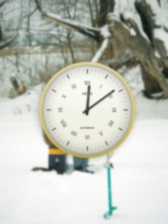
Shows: h=12 m=9
